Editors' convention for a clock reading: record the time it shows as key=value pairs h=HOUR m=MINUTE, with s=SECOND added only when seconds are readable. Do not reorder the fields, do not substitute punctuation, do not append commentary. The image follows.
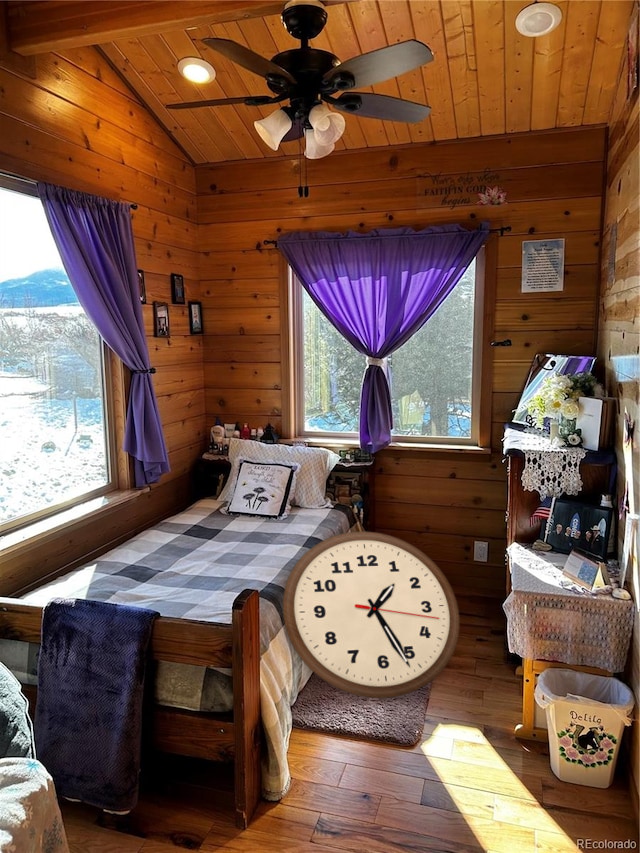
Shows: h=1 m=26 s=17
